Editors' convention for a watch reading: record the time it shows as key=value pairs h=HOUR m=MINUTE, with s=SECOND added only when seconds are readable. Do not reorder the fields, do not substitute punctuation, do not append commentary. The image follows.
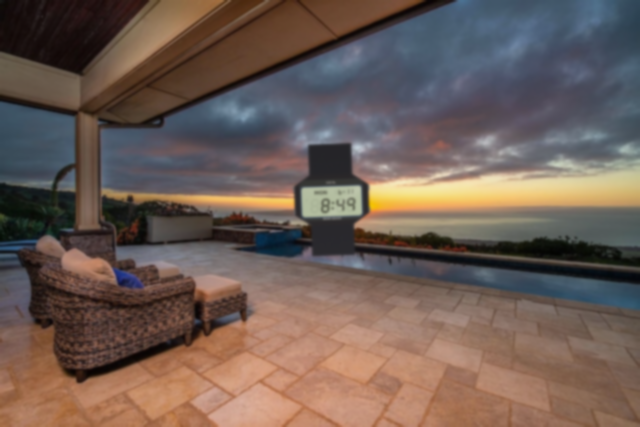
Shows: h=8 m=49
